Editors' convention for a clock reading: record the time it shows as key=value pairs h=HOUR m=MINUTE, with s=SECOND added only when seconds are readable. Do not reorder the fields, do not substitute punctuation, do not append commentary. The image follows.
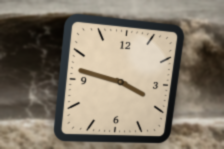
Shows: h=3 m=47
